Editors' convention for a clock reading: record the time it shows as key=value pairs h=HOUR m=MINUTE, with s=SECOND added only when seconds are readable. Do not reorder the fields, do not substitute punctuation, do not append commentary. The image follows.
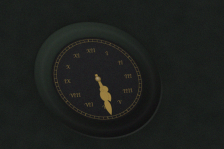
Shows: h=5 m=29
